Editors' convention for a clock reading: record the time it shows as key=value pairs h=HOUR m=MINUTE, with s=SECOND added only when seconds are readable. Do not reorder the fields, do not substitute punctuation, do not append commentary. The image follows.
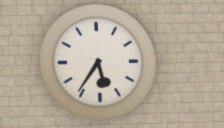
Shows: h=5 m=36
